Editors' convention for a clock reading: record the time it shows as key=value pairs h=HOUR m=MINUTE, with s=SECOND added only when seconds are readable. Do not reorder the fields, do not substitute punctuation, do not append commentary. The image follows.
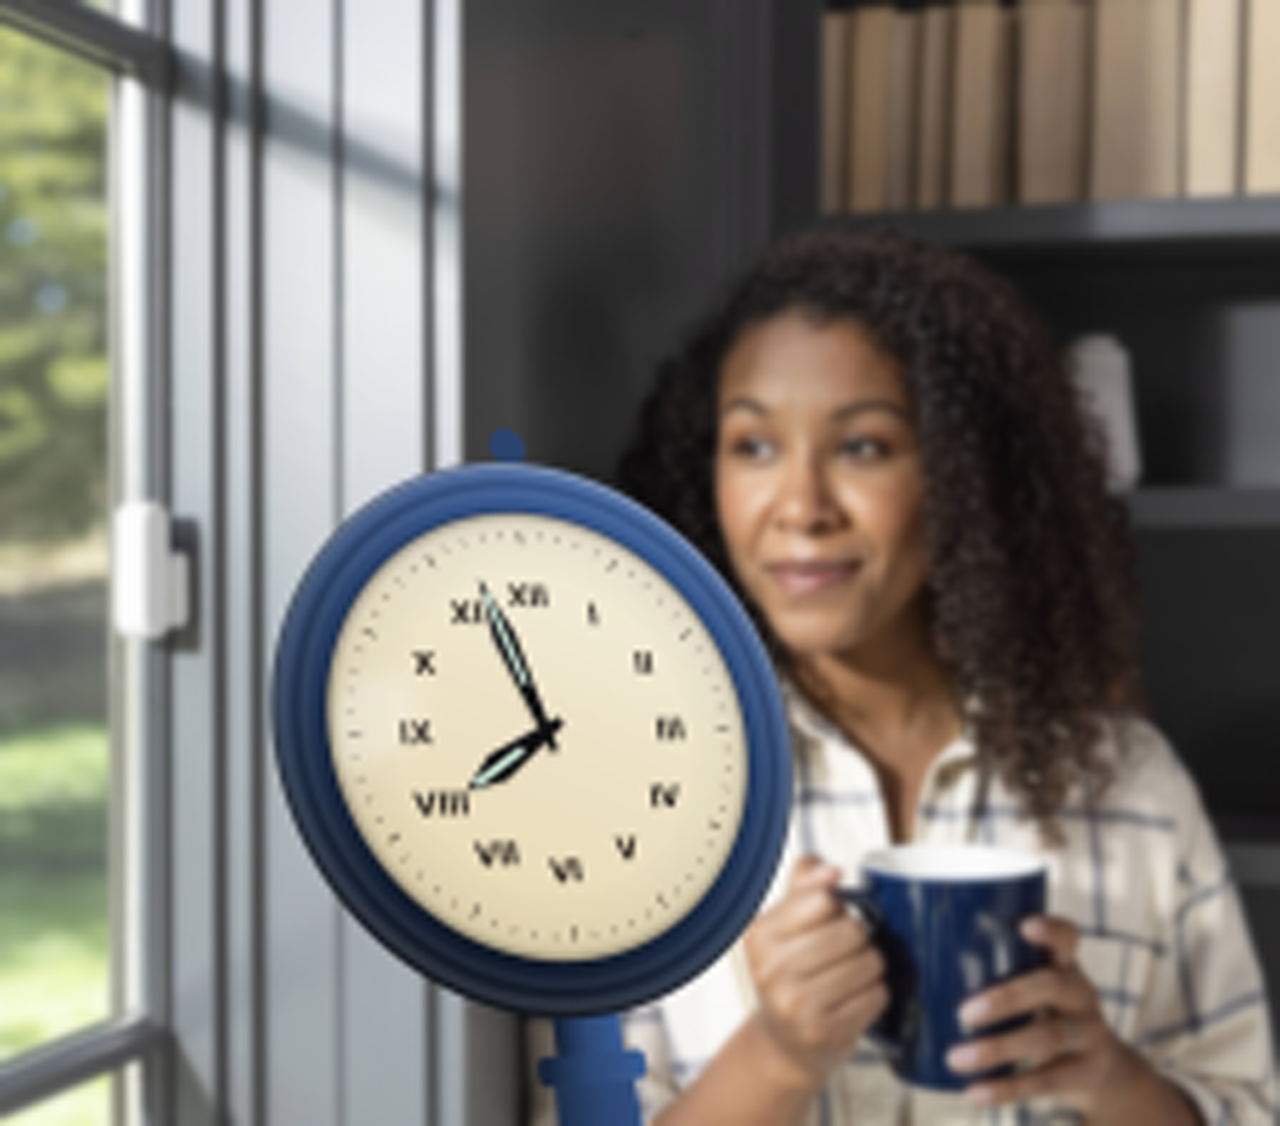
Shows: h=7 m=57
